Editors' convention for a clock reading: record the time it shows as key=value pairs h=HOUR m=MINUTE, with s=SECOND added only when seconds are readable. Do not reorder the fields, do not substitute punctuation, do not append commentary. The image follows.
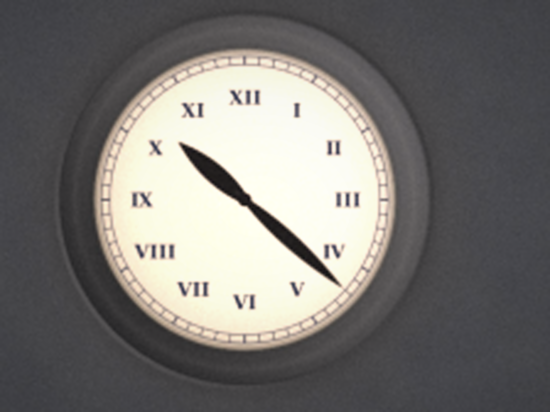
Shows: h=10 m=22
